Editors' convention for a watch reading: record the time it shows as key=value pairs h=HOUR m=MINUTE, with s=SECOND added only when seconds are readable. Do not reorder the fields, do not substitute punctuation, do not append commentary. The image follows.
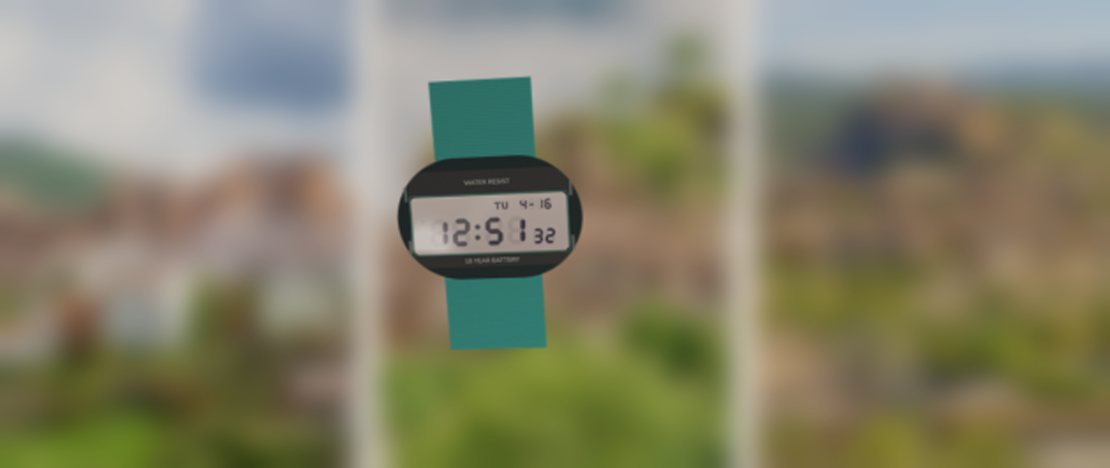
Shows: h=12 m=51 s=32
